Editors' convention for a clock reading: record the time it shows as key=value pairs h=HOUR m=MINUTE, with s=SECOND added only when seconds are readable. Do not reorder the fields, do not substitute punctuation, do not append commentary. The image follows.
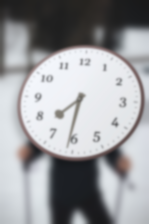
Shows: h=7 m=31
